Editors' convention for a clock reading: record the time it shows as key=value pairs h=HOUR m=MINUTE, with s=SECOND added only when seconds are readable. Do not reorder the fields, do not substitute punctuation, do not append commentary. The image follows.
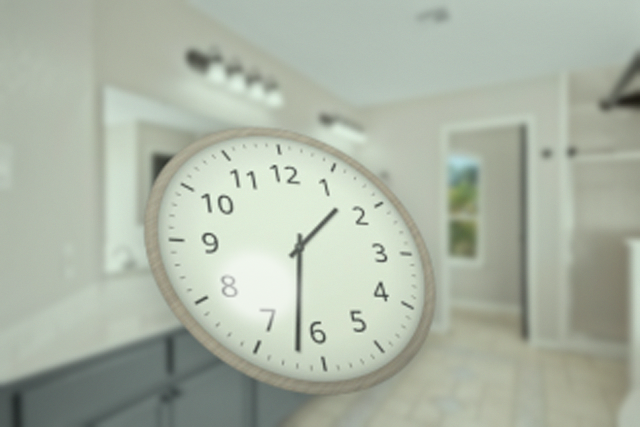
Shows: h=1 m=32
